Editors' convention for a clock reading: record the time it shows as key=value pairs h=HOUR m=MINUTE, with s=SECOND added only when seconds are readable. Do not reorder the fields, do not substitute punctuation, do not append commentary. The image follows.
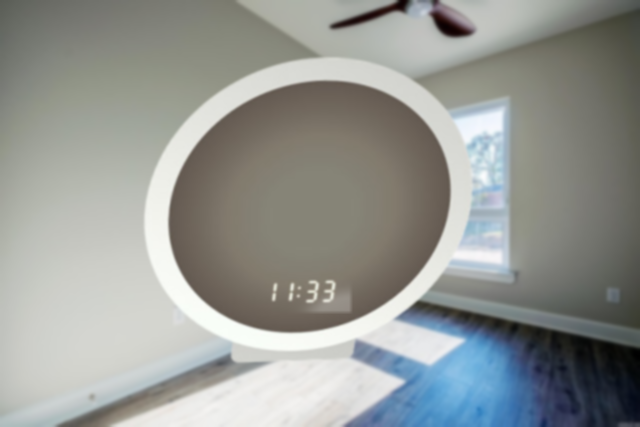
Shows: h=11 m=33
